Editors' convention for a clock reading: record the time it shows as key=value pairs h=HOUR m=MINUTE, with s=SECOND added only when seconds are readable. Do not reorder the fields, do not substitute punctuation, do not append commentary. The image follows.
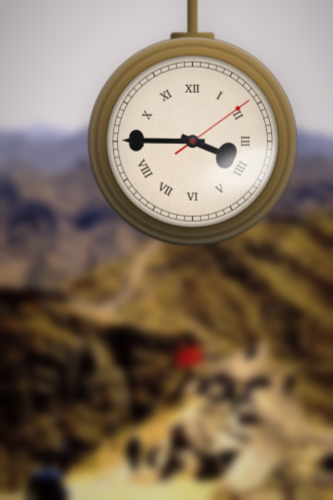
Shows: h=3 m=45 s=9
